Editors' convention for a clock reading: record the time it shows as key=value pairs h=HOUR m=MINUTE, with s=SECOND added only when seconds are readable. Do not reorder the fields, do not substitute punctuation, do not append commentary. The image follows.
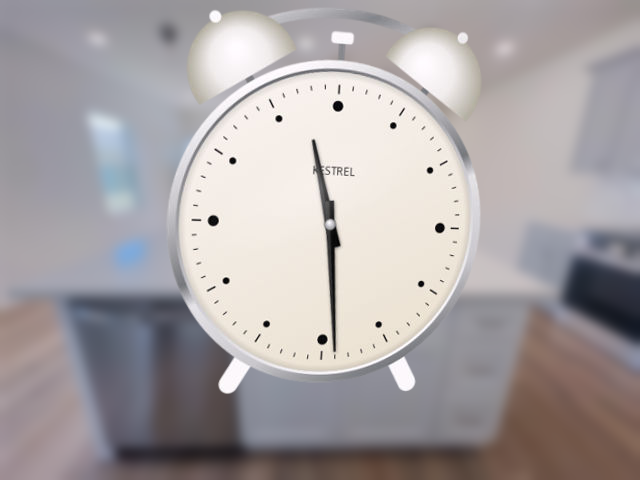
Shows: h=11 m=29
